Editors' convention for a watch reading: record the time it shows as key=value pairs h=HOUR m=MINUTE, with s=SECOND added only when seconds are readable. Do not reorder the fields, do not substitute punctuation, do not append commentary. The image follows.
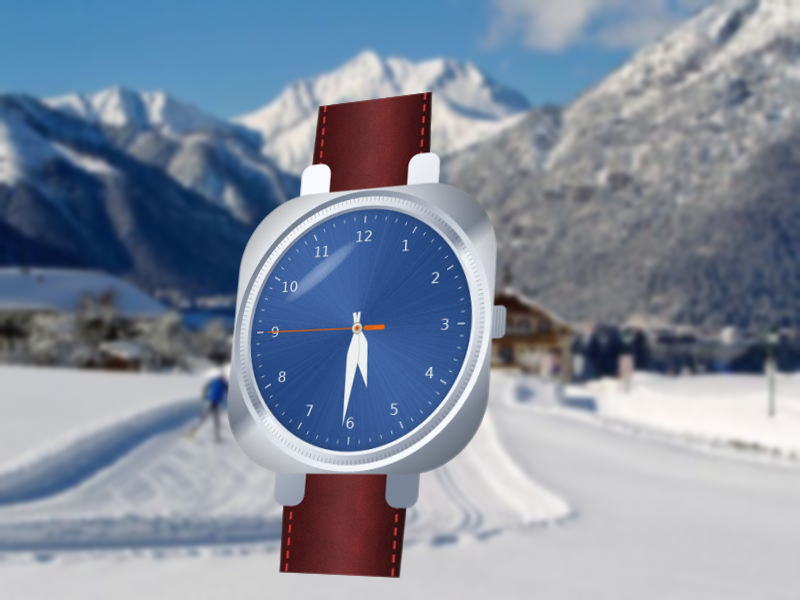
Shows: h=5 m=30 s=45
